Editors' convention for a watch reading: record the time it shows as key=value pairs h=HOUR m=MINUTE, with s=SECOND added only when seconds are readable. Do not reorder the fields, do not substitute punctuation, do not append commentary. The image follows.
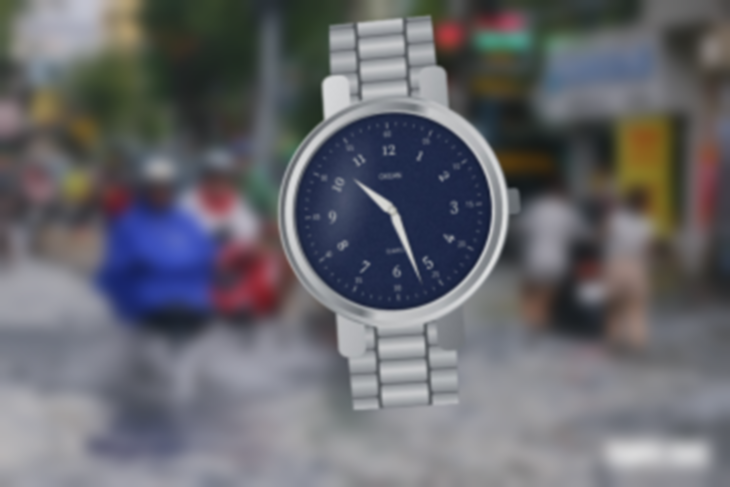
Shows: h=10 m=27
